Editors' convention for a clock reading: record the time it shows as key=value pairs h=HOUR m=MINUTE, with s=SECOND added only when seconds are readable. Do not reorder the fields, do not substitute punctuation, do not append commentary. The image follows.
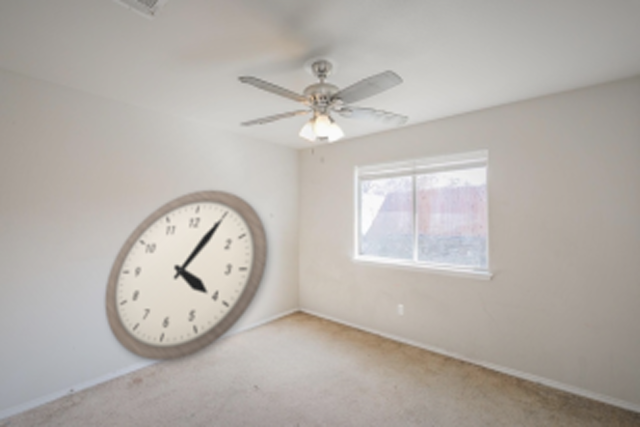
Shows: h=4 m=5
